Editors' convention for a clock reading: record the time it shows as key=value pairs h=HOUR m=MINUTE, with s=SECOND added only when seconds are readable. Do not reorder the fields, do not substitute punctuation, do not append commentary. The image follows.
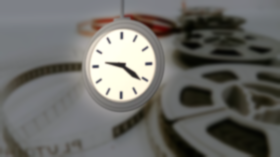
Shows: h=9 m=21
